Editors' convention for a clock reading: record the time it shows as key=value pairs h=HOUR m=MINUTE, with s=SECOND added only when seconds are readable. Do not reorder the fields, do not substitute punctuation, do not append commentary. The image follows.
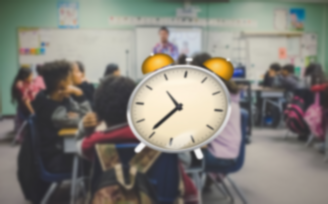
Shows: h=10 m=36
